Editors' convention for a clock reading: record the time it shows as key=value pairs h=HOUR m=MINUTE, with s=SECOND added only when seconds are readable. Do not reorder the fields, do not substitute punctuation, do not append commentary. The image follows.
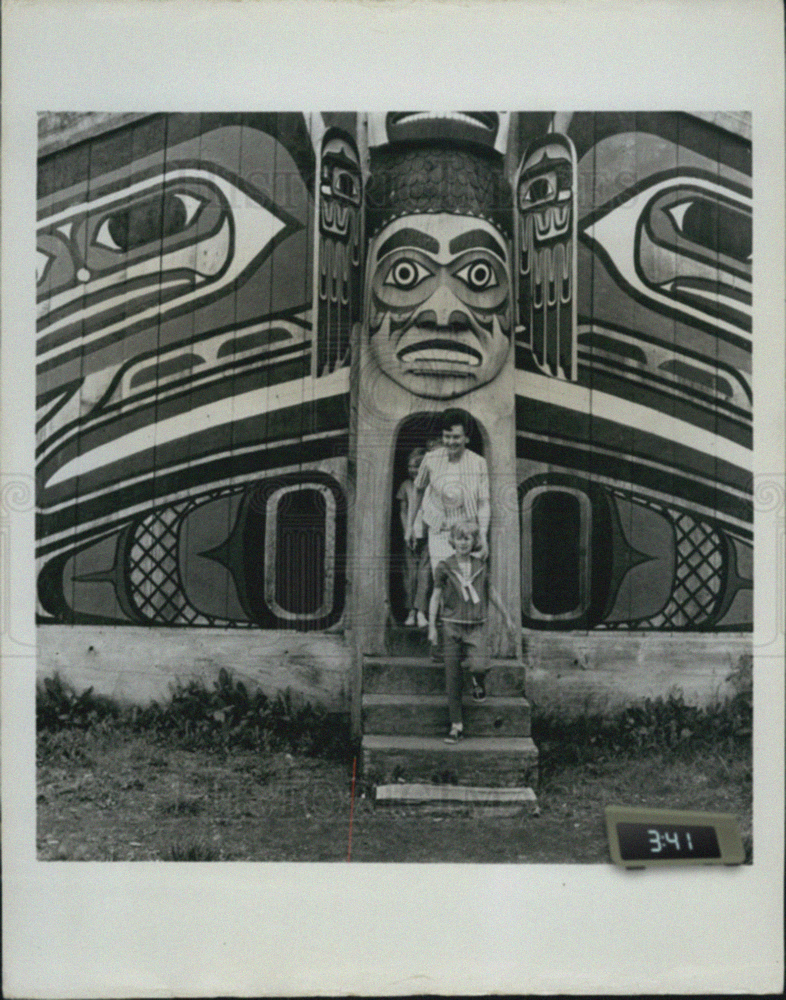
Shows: h=3 m=41
